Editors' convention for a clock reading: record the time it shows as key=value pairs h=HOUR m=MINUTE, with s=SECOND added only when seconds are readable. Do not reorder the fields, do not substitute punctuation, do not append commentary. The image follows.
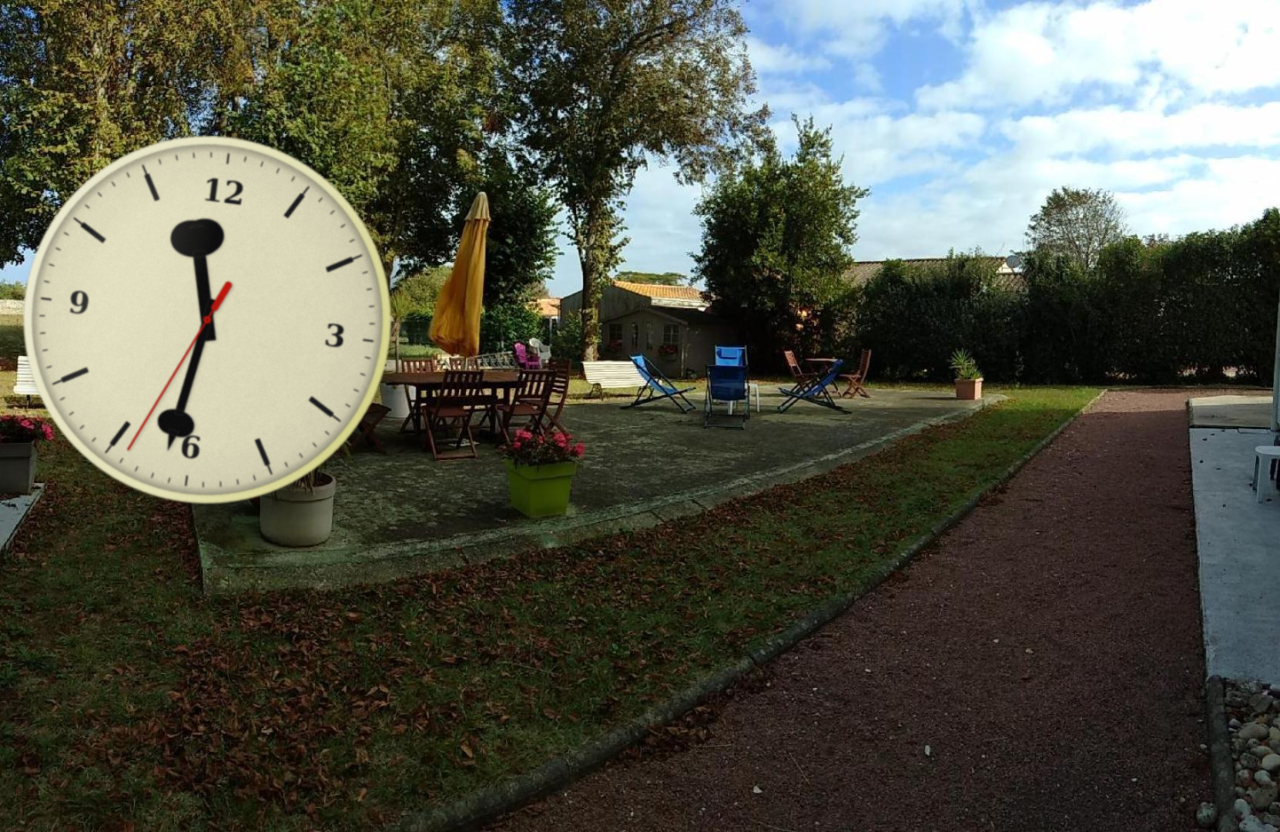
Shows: h=11 m=31 s=34
